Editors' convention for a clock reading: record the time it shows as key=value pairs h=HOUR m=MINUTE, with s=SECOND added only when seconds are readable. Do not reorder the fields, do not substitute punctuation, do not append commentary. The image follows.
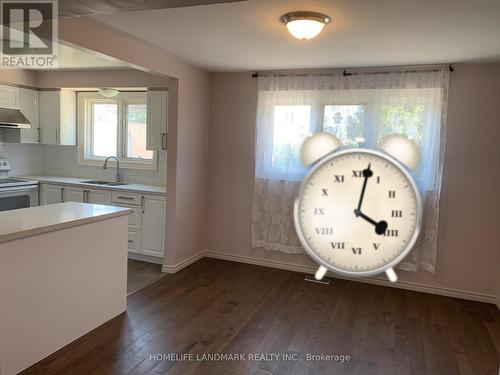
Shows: h=4 m=2
